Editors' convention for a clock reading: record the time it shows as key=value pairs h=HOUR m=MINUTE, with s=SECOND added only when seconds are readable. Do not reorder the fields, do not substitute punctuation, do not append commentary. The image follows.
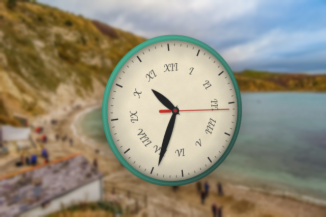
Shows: h=10 m=34 s=16
